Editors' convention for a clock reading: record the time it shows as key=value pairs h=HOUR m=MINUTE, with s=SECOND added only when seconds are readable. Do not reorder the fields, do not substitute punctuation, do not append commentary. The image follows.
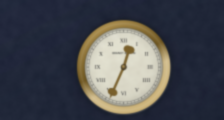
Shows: h=12 m=34
